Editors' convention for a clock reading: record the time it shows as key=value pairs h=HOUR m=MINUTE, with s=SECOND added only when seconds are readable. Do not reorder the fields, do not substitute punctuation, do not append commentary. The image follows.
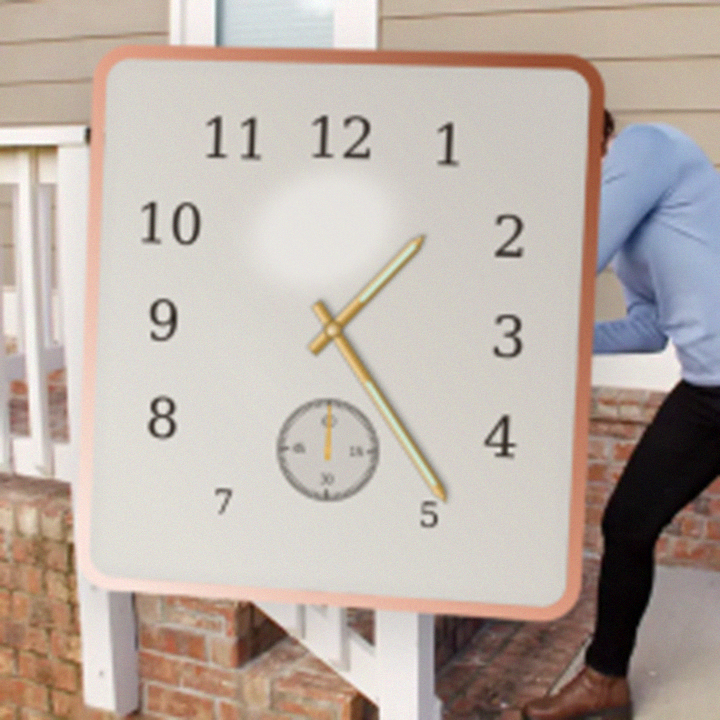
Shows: h=1 m=24
